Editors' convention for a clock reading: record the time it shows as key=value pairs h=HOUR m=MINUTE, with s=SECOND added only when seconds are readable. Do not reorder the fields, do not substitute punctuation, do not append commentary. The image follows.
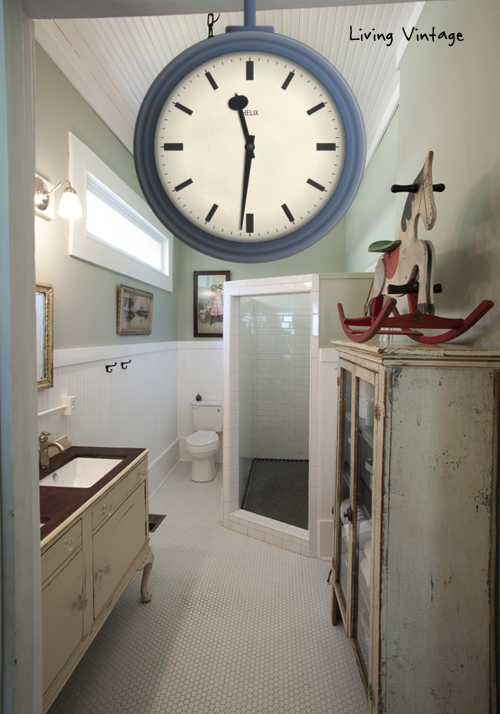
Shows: h=11 m=31
